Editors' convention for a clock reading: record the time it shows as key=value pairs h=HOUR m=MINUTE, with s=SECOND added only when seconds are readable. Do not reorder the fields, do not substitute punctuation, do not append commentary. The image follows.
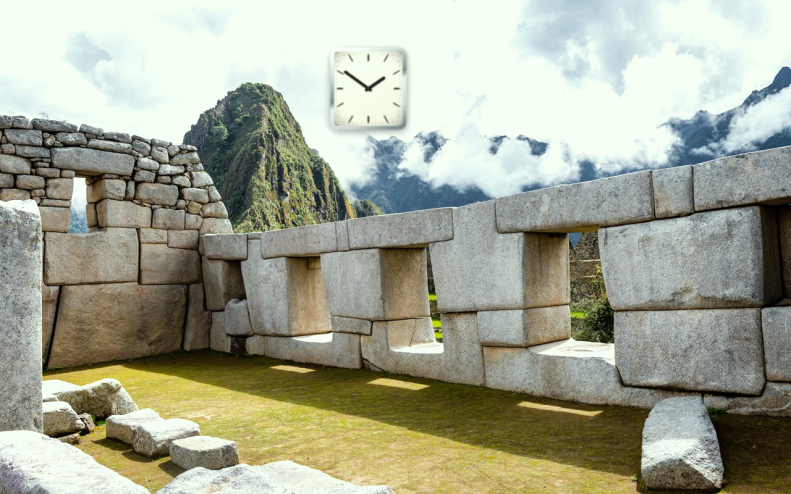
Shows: h=1 m=51
